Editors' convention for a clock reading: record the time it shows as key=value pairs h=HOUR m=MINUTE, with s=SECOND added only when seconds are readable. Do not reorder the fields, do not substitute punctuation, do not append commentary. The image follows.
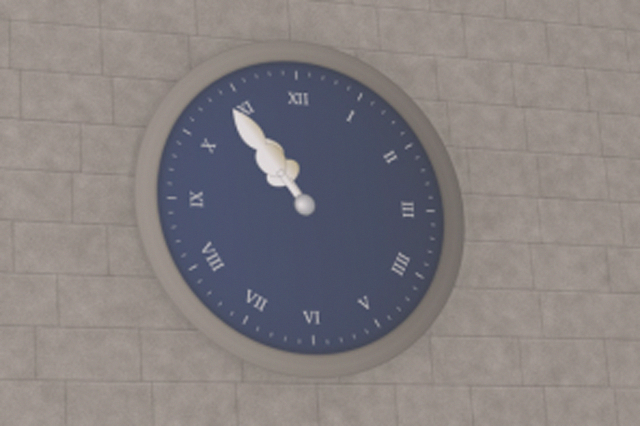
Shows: h=10 m=54
